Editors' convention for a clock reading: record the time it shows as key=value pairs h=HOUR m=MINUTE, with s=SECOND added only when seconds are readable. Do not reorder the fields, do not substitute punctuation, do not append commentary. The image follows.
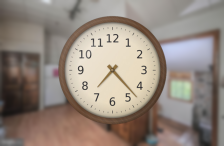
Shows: h=7 m=23
